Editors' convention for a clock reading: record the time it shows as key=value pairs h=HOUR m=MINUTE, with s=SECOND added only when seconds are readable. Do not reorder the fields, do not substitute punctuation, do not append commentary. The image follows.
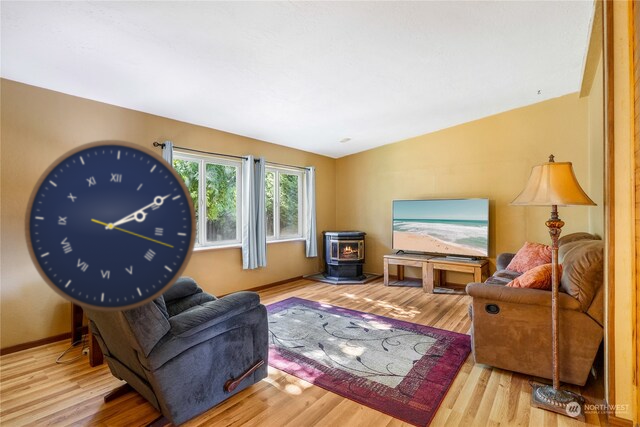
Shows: h=2 m=9 s=17
